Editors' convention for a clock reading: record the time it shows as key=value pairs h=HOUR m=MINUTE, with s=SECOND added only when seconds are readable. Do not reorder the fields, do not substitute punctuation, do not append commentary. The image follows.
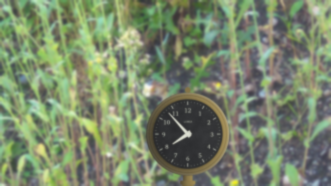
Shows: h=7 m=53
